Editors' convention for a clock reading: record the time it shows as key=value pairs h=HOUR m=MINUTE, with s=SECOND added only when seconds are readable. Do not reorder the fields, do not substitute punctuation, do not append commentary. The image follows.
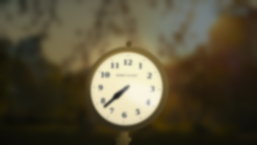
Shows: h=7 m=38
